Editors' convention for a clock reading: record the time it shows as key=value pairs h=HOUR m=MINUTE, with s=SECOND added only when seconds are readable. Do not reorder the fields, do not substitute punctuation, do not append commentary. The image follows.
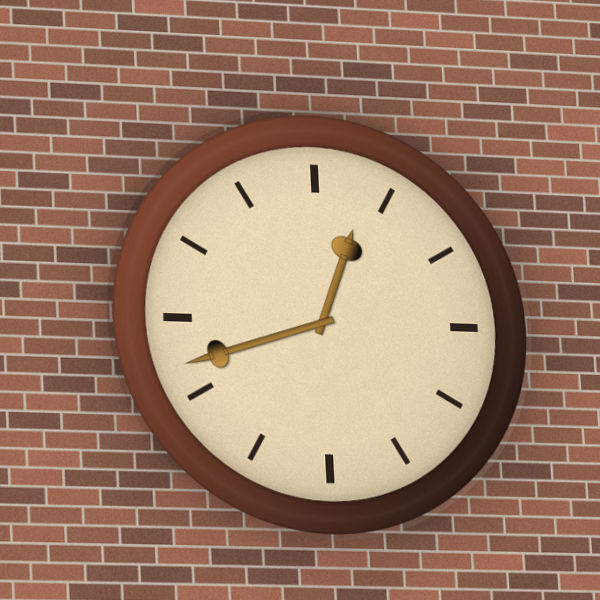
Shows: h=12 m=42
